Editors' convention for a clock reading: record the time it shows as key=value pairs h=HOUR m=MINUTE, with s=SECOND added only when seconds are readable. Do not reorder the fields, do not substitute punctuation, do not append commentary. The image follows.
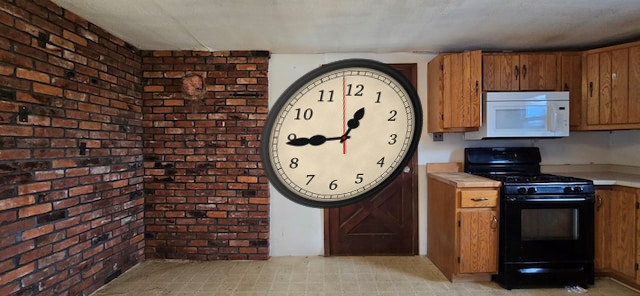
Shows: h=12 m=43 s=58
